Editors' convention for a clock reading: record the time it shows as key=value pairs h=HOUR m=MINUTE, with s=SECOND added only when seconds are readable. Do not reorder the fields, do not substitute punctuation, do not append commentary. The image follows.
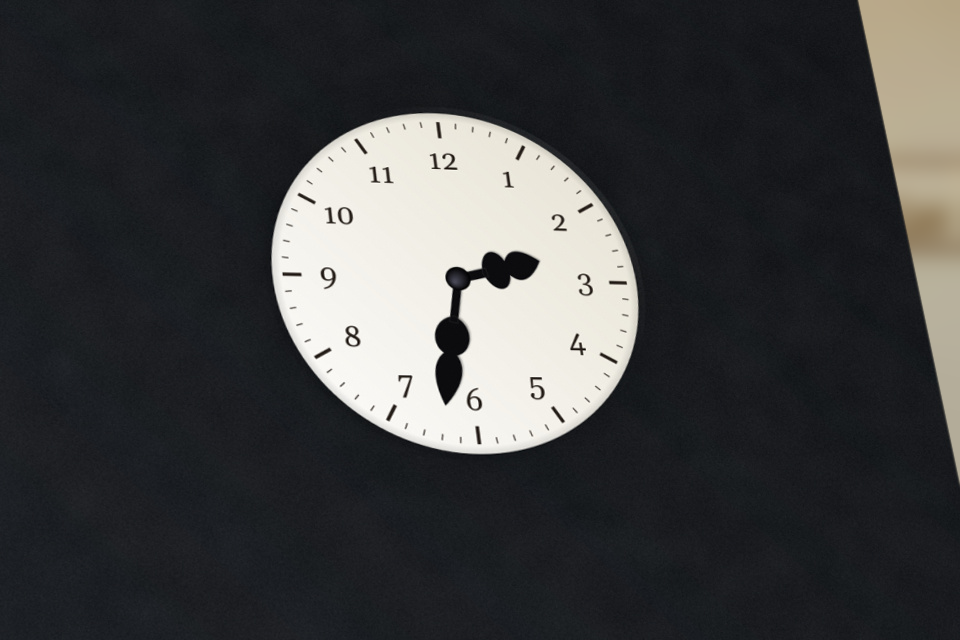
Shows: h=2 m=32
